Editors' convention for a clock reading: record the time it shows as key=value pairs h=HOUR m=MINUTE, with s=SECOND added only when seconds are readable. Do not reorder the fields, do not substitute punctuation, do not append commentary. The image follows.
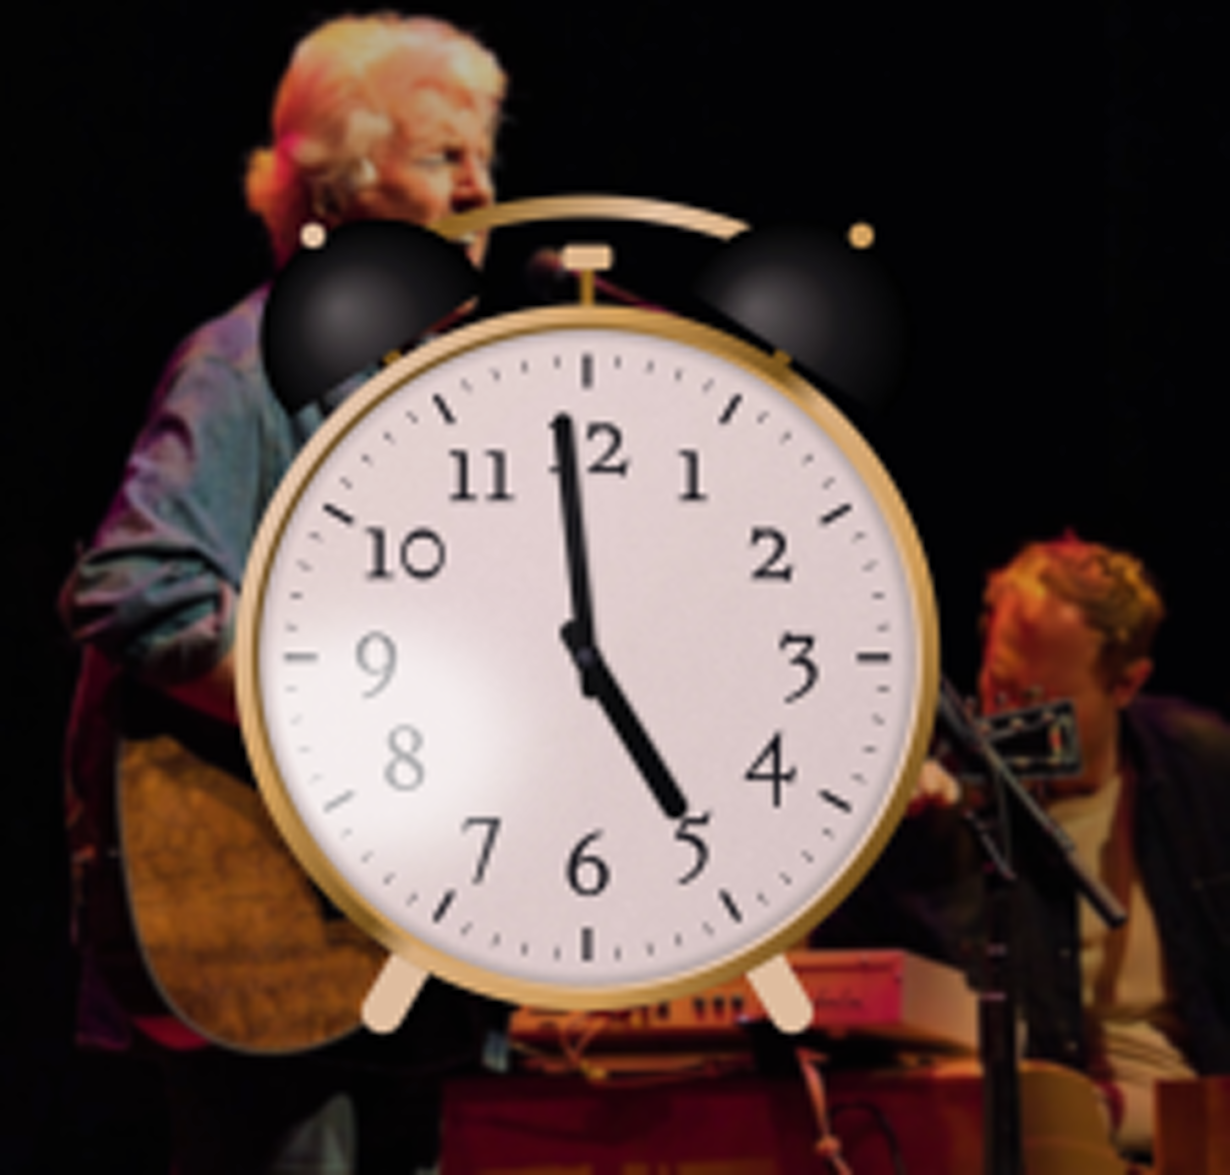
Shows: h=4 m=59
